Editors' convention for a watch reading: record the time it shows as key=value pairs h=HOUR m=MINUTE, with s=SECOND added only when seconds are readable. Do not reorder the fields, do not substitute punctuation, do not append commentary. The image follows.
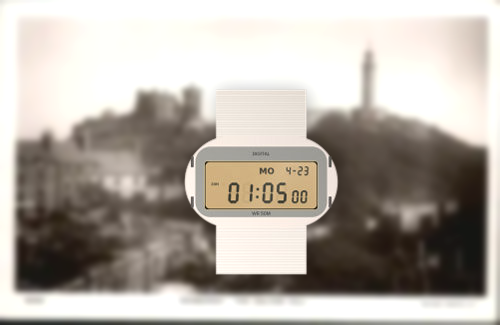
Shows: h=1 m=5 s=0
